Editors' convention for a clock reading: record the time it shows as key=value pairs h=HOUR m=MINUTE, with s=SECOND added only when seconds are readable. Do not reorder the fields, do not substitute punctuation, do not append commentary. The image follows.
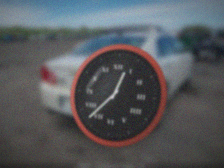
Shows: h=12 m=37
